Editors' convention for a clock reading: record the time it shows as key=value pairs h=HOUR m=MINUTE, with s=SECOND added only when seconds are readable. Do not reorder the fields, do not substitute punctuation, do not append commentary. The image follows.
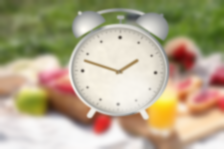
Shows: h=1 m=48
